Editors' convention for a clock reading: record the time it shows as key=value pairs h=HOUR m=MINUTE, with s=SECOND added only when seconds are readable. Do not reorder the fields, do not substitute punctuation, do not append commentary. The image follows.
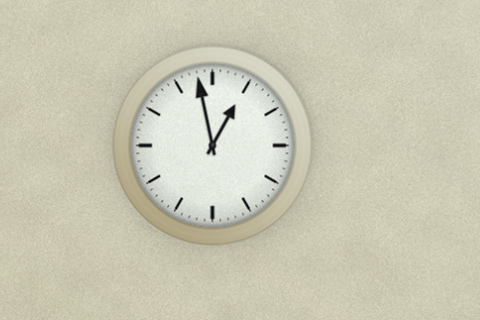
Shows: h=12 m=58
